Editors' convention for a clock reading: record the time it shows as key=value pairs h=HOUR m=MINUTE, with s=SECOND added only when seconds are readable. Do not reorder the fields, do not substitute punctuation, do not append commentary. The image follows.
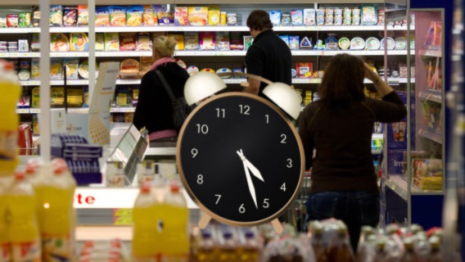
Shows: h=4 m=27
